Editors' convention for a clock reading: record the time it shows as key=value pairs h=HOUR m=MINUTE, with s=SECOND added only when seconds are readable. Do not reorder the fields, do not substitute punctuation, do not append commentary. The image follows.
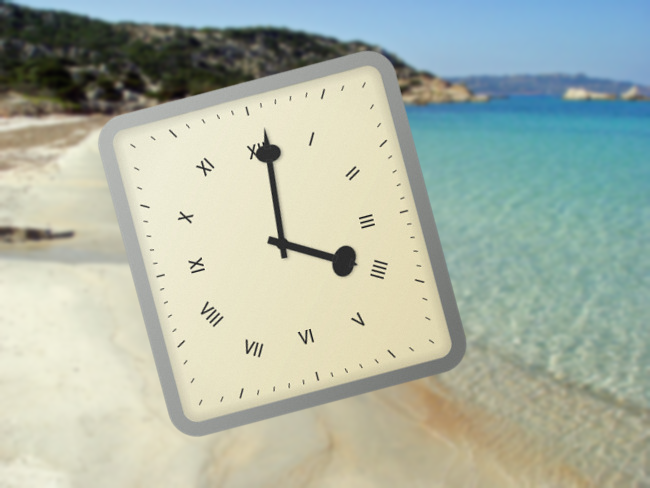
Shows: h=4 m=1
